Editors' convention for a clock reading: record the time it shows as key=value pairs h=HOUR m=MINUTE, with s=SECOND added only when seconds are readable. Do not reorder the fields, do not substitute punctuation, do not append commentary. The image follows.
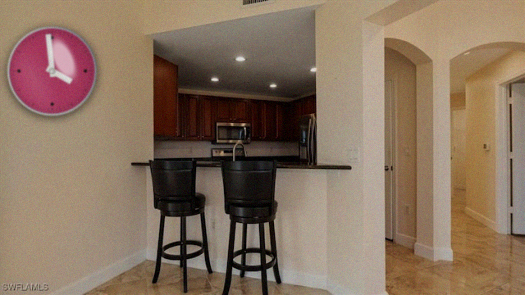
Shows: h=3 m=59
